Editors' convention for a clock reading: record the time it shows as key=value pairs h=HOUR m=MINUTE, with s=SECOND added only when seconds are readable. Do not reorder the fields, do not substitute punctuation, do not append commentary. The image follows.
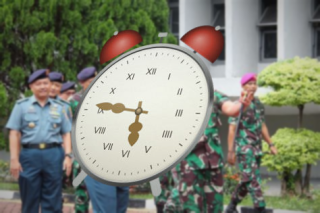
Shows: h=5 m=46
